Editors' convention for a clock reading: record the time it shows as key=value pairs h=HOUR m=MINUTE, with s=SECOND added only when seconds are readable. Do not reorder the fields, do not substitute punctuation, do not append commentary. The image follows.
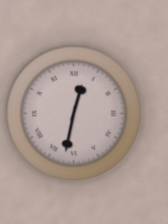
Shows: h=12 m=32
